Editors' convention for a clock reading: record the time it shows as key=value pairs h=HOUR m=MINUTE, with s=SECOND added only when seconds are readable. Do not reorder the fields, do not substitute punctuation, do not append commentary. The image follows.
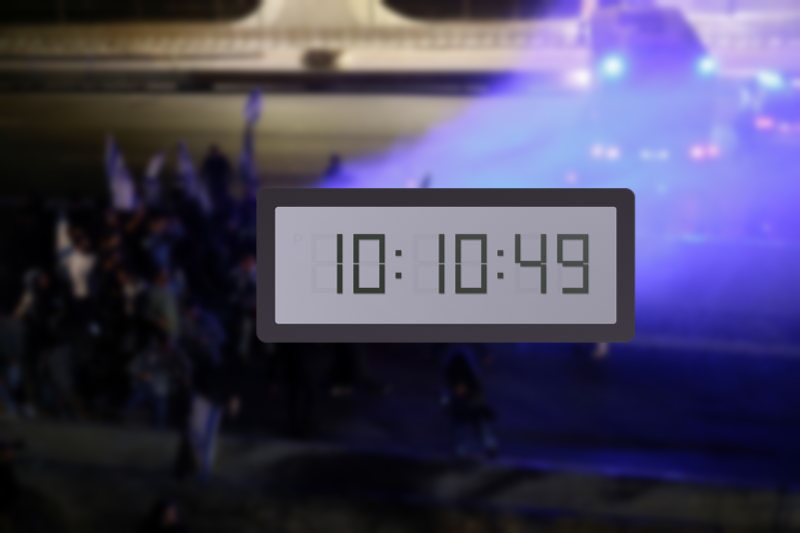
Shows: h=10 m=10 s=49
